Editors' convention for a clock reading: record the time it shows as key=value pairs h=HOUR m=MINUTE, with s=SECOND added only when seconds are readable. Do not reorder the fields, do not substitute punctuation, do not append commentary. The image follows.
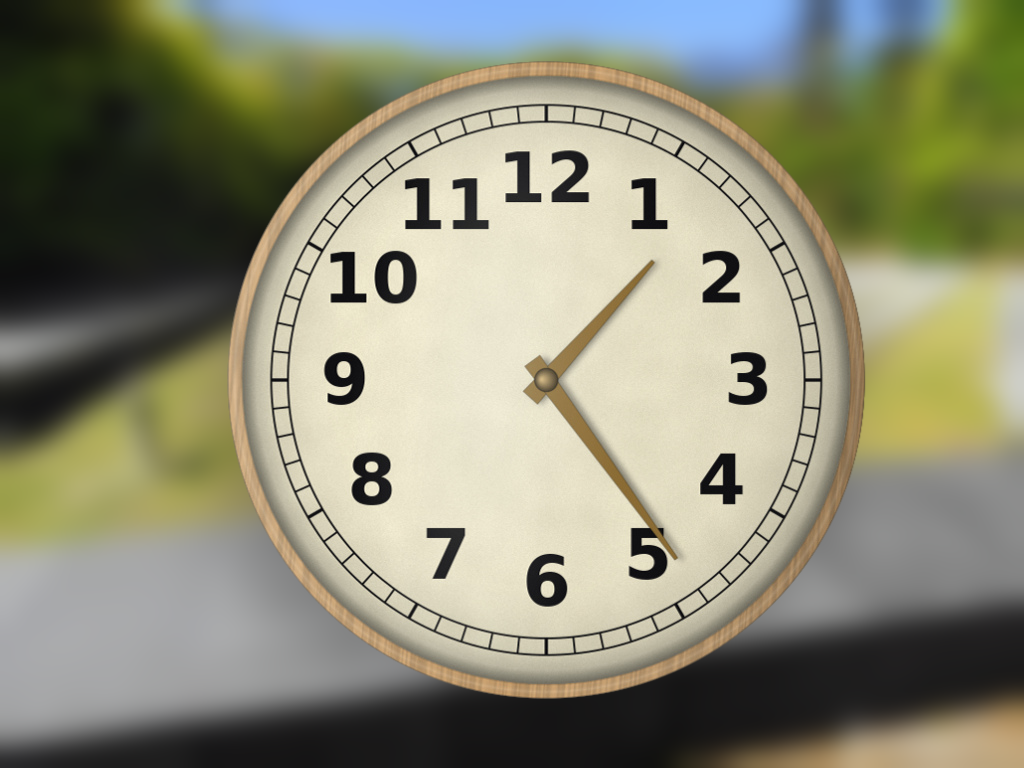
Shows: h=1 m=24
